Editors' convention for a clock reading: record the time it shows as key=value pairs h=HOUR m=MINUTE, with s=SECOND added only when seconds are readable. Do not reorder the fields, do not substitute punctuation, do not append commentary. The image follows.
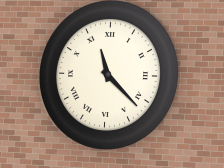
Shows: h=11 m=22
